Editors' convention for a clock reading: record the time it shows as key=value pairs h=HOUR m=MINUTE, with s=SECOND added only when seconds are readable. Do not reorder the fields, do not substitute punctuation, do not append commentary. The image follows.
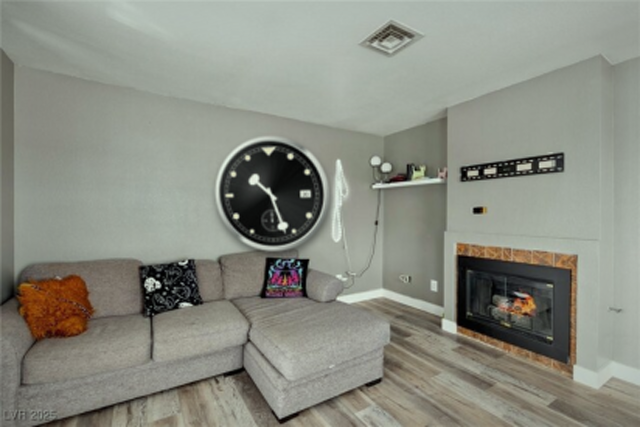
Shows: h=10 m=27
